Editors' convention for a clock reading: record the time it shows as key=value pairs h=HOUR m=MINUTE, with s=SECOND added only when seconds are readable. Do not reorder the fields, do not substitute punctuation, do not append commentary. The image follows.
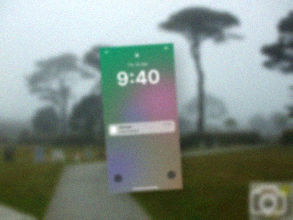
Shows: h=9 m=40
